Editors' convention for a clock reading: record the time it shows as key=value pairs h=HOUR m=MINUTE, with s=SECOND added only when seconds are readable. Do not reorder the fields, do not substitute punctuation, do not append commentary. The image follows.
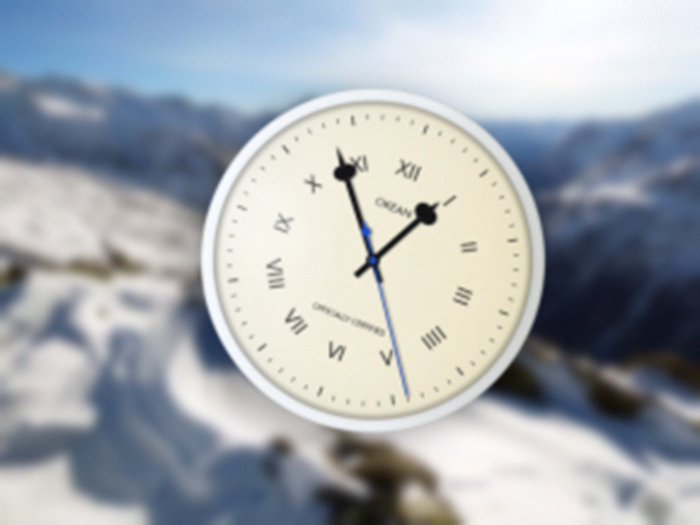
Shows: h=12 m=53 s=24
